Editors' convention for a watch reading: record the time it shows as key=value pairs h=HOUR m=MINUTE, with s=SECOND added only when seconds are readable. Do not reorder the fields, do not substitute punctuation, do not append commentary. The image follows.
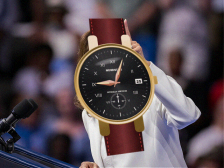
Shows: h=9 m=4
